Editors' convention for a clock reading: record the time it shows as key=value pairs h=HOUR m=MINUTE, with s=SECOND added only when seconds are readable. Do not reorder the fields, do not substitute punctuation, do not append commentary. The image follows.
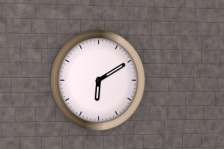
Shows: h=6 m=10
